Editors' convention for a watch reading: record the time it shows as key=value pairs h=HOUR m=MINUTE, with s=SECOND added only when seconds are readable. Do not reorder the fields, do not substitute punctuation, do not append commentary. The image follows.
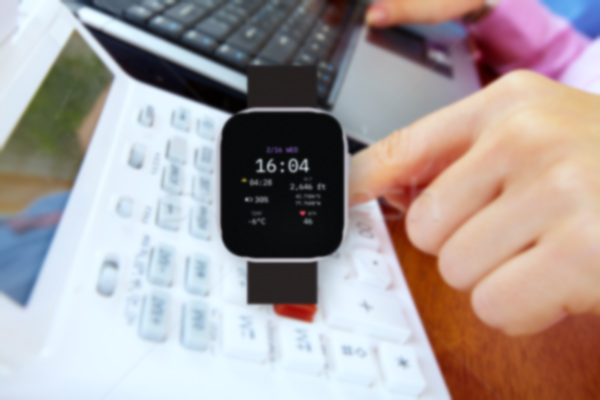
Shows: h=16 m=4
